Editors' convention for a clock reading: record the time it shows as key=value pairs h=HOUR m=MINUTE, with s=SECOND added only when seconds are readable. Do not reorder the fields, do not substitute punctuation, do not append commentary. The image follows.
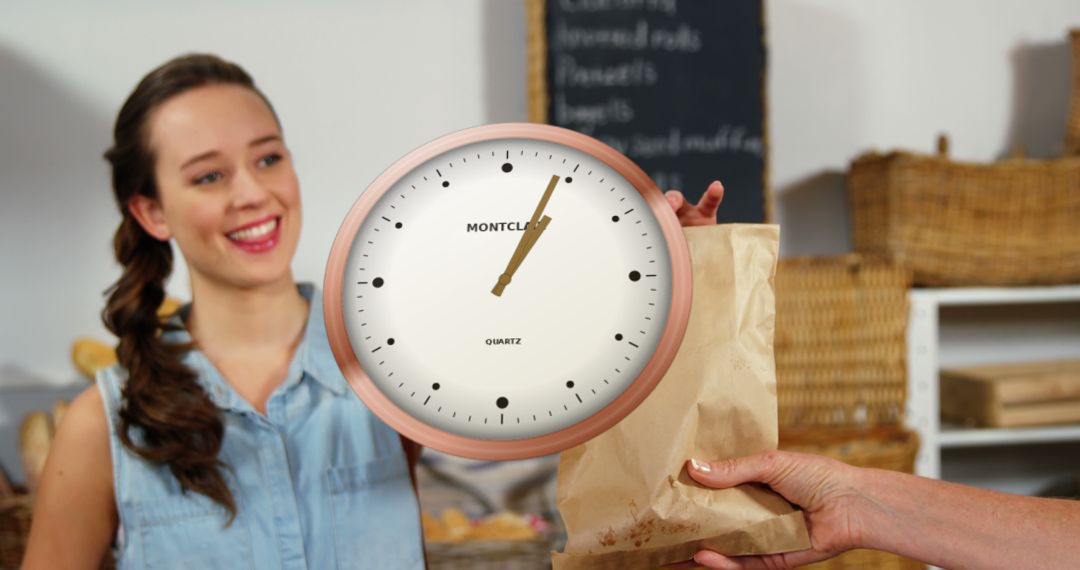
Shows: h=1 m=4
